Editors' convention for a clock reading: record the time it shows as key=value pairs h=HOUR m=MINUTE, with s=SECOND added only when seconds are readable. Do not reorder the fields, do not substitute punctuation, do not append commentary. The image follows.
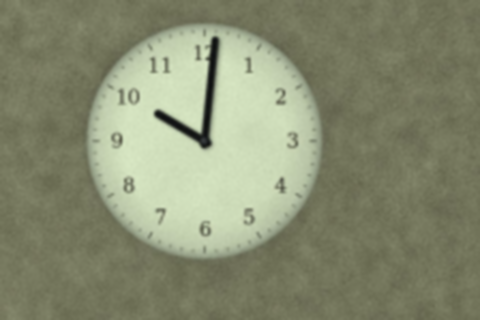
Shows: h=10 m=1
